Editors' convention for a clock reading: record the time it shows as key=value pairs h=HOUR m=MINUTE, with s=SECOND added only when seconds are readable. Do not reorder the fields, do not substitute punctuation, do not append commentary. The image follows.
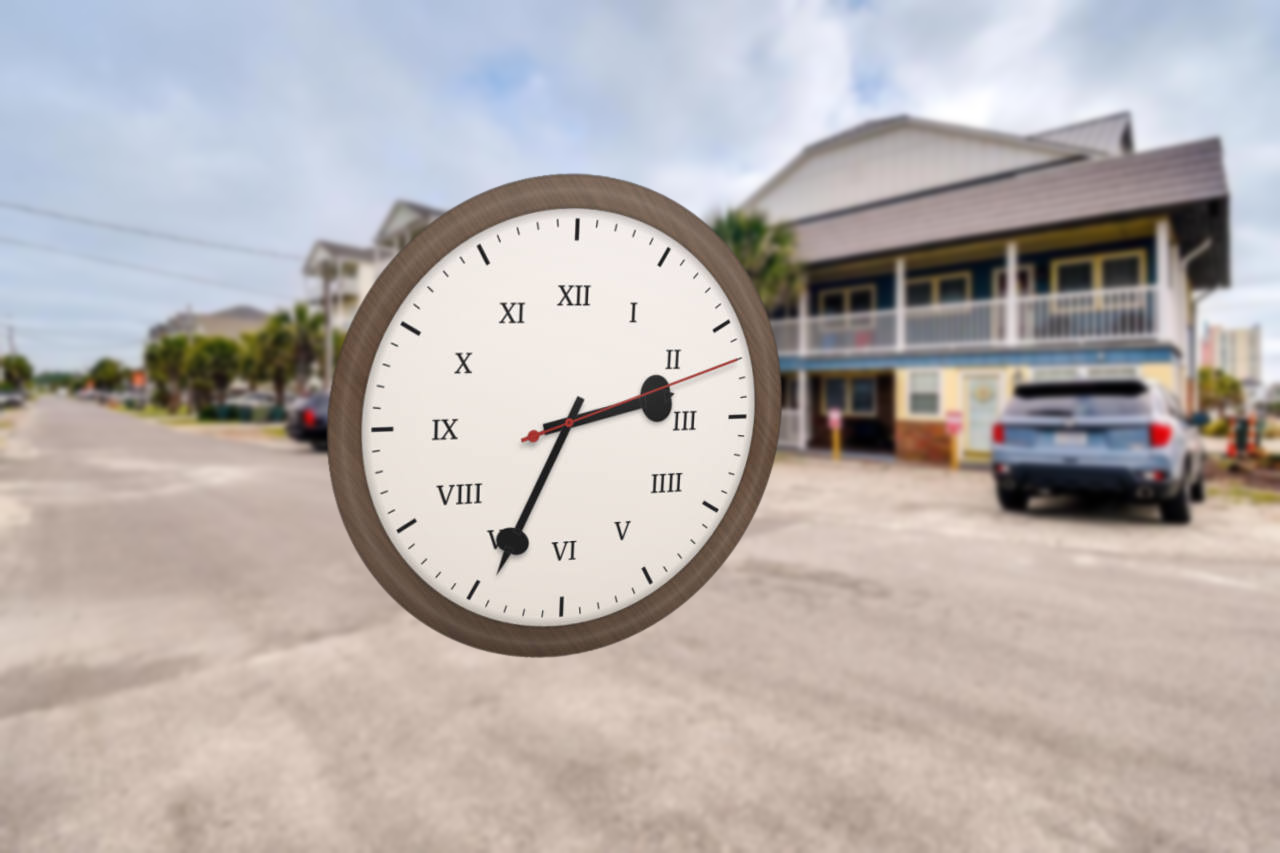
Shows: h=2 m=34 s=12
